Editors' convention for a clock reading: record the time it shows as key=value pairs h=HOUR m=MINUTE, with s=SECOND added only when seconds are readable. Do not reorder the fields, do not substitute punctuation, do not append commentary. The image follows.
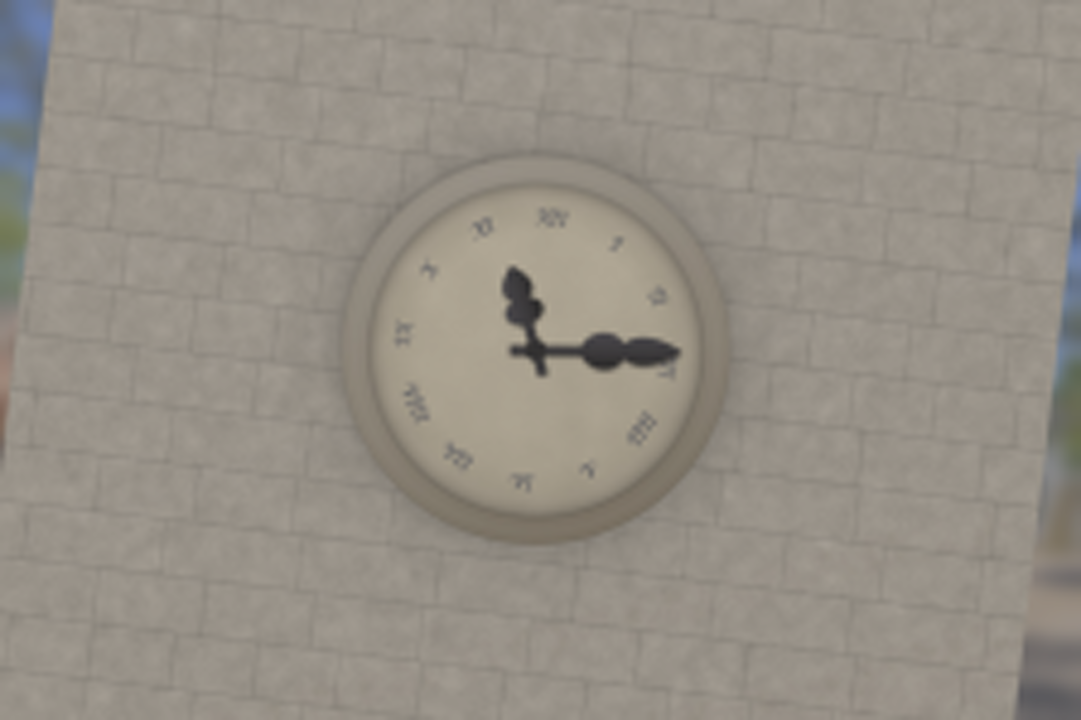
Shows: h=11 m=14
